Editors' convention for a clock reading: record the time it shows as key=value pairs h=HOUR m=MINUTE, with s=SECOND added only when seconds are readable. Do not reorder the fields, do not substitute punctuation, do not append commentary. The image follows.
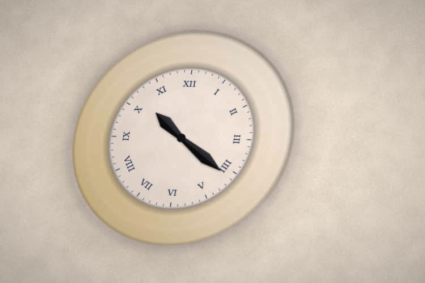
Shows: h=10 m=21
